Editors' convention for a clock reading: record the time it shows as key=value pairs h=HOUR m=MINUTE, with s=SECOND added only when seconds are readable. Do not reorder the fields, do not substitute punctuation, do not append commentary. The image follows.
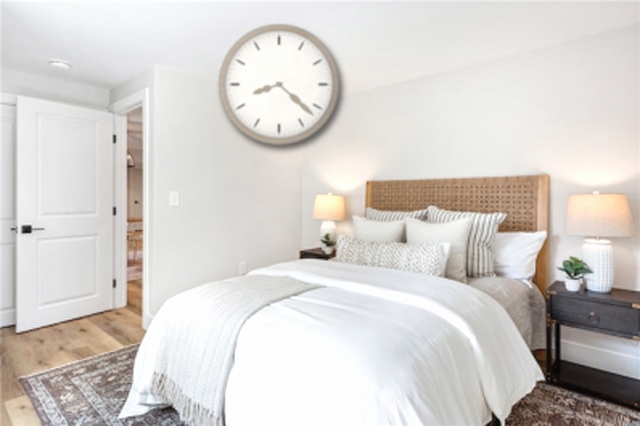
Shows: h=8 m=22
